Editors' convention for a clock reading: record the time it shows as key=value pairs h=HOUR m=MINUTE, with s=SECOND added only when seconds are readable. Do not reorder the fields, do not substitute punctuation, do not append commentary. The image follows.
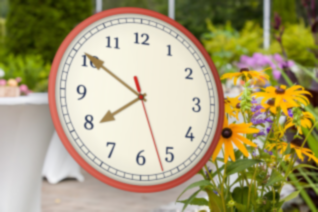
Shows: h=7 m=50 s=27
